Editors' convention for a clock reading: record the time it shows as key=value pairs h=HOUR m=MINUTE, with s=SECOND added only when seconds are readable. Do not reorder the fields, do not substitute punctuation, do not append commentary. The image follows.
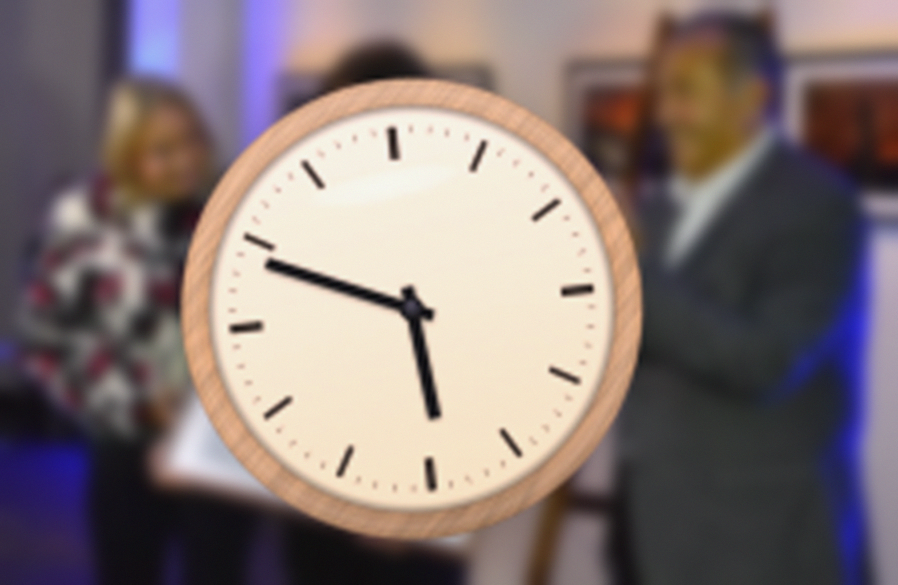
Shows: h=5 m=49
